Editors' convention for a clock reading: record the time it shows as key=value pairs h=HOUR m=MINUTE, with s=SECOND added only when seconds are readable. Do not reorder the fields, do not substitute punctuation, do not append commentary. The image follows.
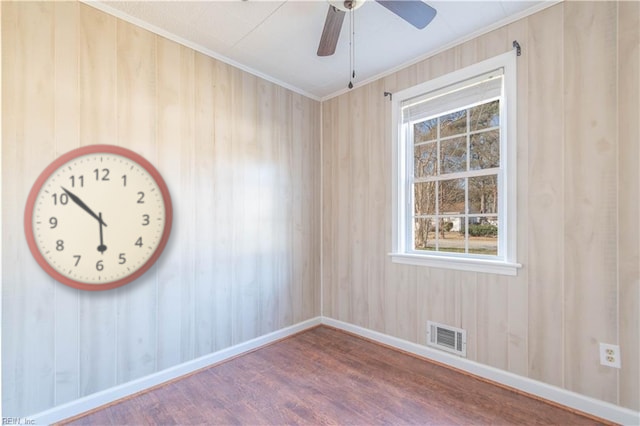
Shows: h=5 m=52
